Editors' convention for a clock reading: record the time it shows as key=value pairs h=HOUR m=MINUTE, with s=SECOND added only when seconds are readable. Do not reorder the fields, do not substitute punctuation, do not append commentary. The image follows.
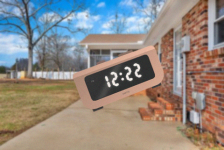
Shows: h=12 m=22
